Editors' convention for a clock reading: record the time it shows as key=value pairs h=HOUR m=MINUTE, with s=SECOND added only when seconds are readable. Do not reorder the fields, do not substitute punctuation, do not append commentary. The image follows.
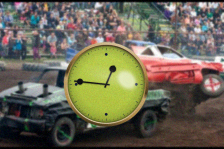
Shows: h=12 m=46
